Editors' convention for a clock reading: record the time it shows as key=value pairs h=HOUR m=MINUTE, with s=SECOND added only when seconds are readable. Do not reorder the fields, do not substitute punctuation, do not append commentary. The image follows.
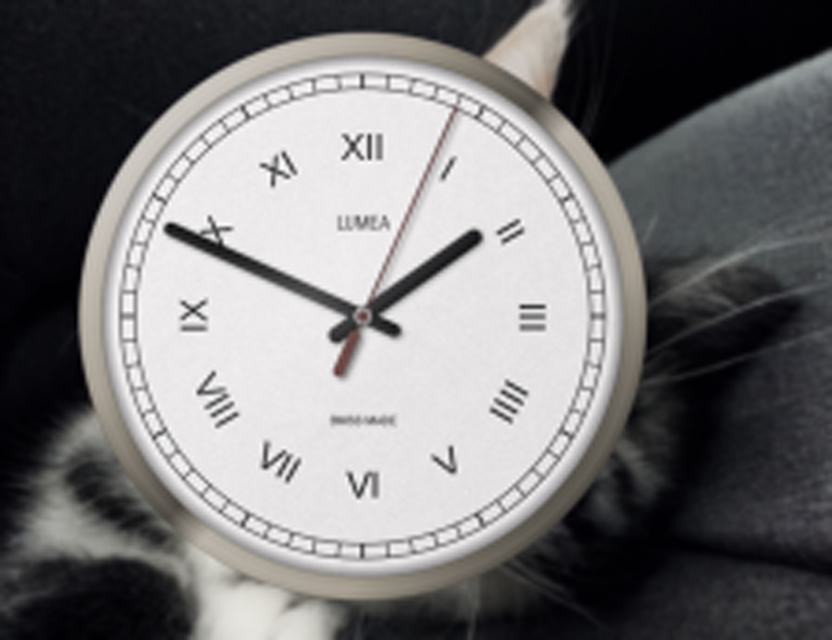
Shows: h=1 m=49 s=4
